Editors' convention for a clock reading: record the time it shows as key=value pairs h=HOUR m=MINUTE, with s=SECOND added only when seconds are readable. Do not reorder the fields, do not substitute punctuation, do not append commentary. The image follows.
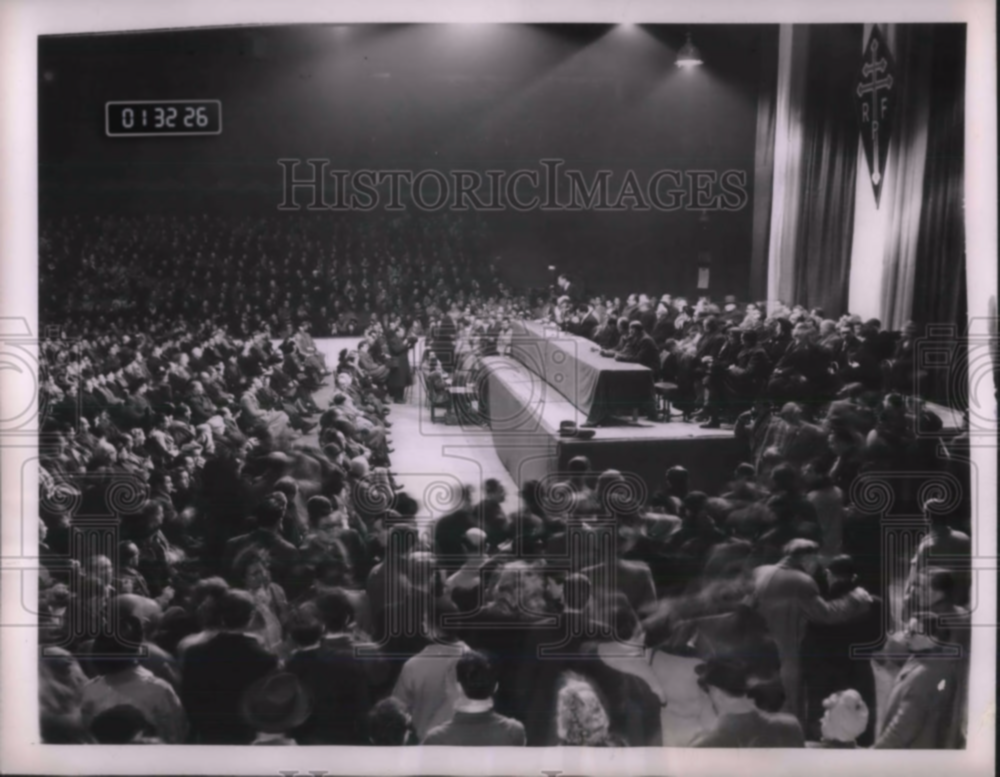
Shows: h=1 m=32 s=26
